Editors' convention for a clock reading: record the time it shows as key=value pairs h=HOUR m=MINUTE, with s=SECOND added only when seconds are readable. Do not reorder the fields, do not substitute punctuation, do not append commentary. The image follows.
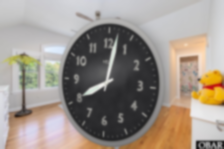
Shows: h=8 m=2
